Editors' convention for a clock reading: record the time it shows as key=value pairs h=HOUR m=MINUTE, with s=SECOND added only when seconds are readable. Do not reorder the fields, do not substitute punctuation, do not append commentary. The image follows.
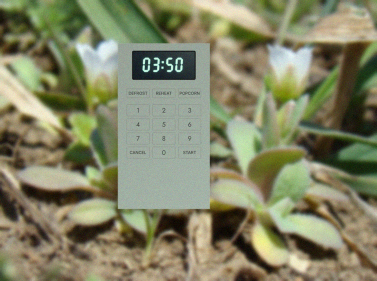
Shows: h=3 m=50
